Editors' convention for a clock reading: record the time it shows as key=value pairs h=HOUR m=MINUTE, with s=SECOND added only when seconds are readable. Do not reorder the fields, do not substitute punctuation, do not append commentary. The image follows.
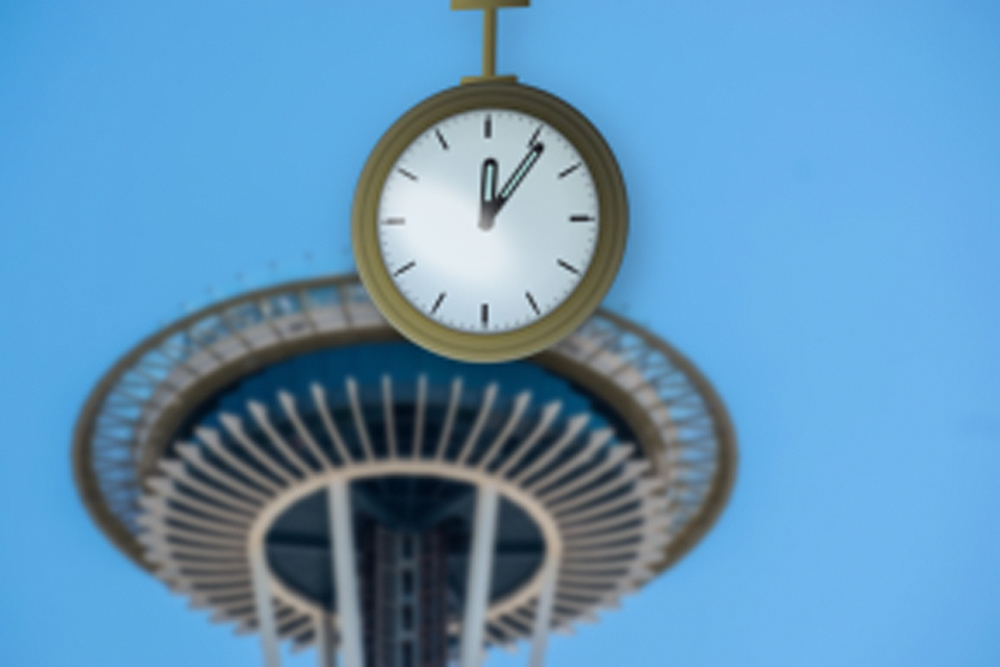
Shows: h=12 m=6
